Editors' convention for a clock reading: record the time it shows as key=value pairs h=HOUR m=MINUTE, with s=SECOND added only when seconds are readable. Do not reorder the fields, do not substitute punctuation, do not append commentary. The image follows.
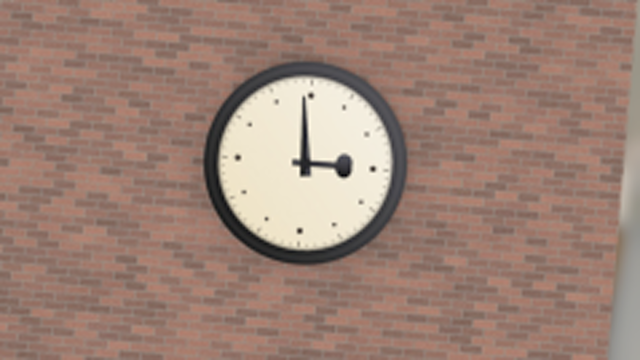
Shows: h=2 m=59
